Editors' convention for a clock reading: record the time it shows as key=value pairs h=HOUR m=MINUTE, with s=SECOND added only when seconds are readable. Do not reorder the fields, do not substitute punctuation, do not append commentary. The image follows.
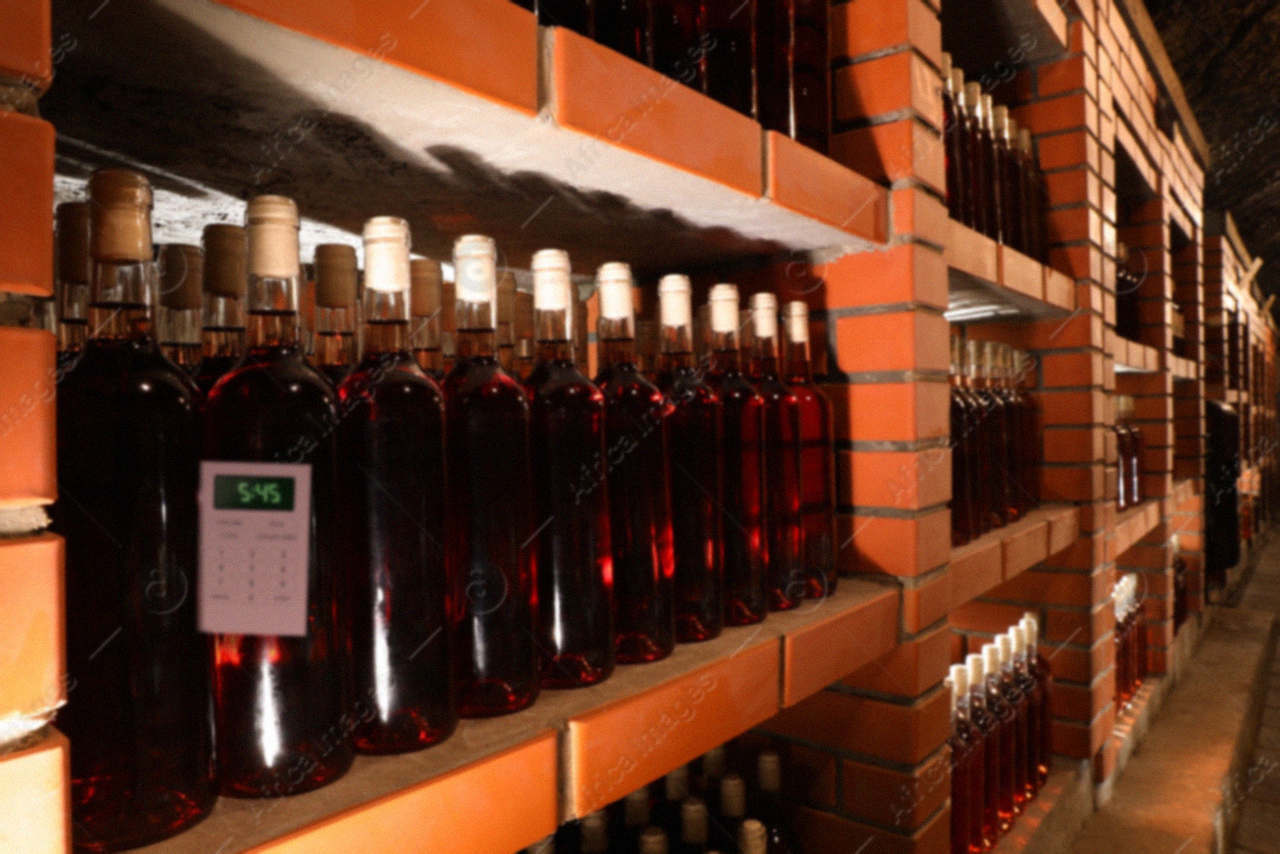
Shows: h=5 m=45
